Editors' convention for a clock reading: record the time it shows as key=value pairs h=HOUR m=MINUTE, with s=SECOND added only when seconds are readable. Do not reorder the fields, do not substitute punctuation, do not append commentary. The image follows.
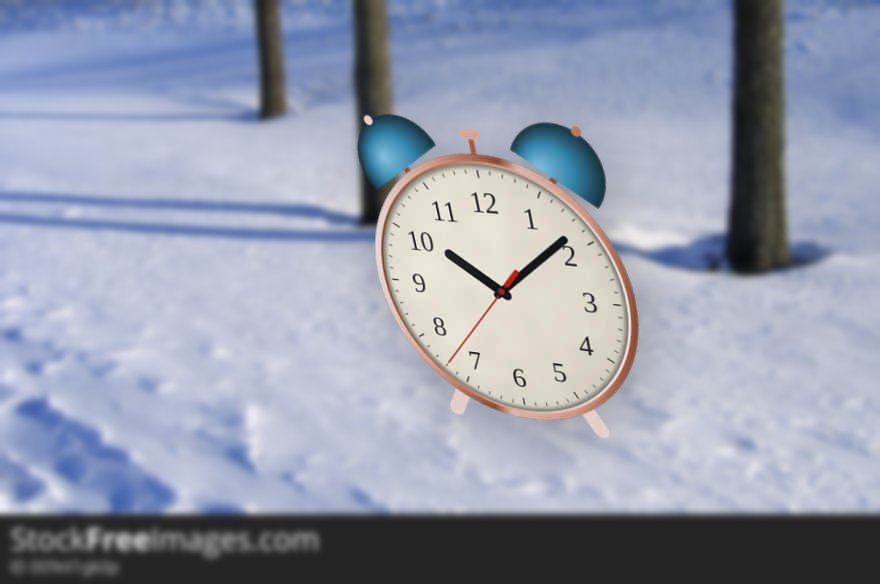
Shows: h=10 m=8 s=37
